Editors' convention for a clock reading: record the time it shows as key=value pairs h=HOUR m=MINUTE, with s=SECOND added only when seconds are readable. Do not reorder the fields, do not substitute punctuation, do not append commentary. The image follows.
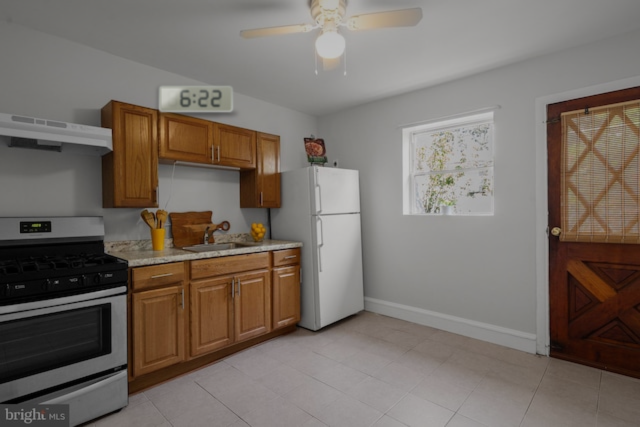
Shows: h=6 m=22
